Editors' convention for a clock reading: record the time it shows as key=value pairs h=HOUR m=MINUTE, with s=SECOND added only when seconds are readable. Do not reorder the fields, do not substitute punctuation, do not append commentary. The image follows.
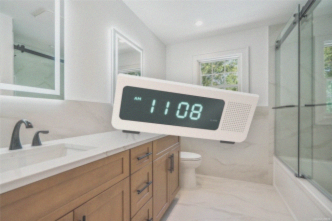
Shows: h=11 m=8
